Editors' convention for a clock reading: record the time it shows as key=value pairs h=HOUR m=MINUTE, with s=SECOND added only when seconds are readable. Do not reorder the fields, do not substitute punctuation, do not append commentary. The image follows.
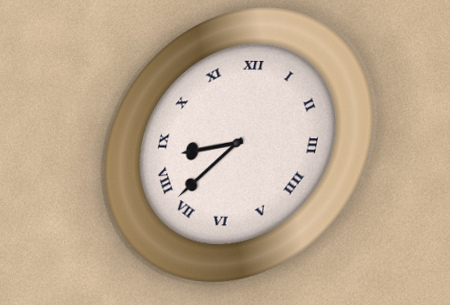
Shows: h=8 m=37
